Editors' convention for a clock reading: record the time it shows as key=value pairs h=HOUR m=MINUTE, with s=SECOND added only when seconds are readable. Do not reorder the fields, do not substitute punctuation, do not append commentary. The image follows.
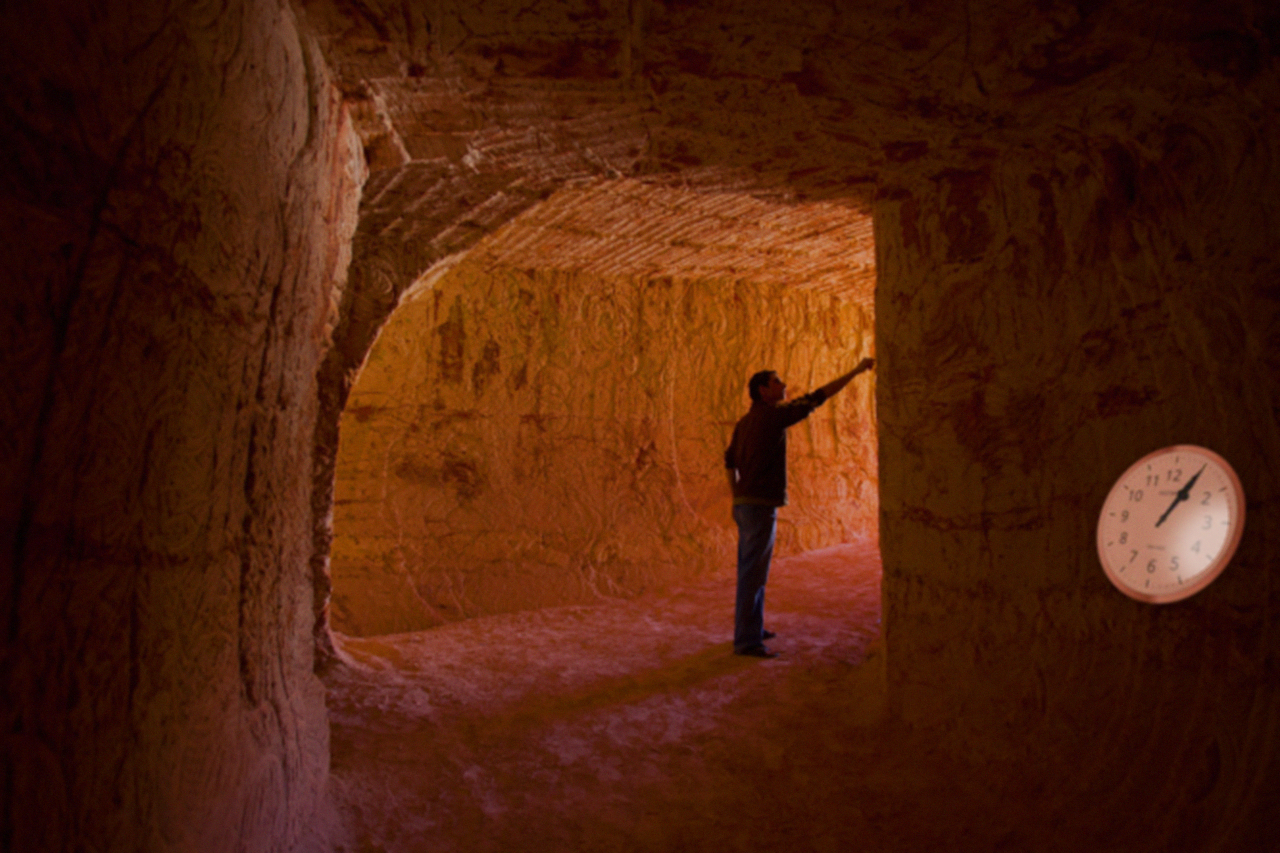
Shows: h=1 m=5
